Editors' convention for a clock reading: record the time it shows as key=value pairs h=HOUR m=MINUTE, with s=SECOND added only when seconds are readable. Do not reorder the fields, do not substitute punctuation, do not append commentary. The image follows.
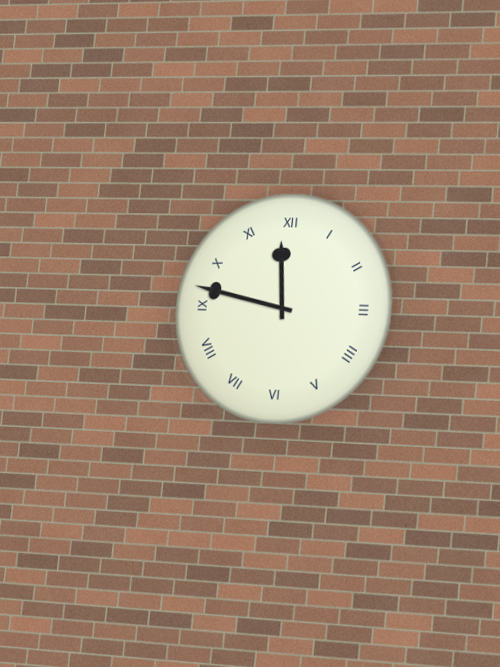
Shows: h=11 m=47
